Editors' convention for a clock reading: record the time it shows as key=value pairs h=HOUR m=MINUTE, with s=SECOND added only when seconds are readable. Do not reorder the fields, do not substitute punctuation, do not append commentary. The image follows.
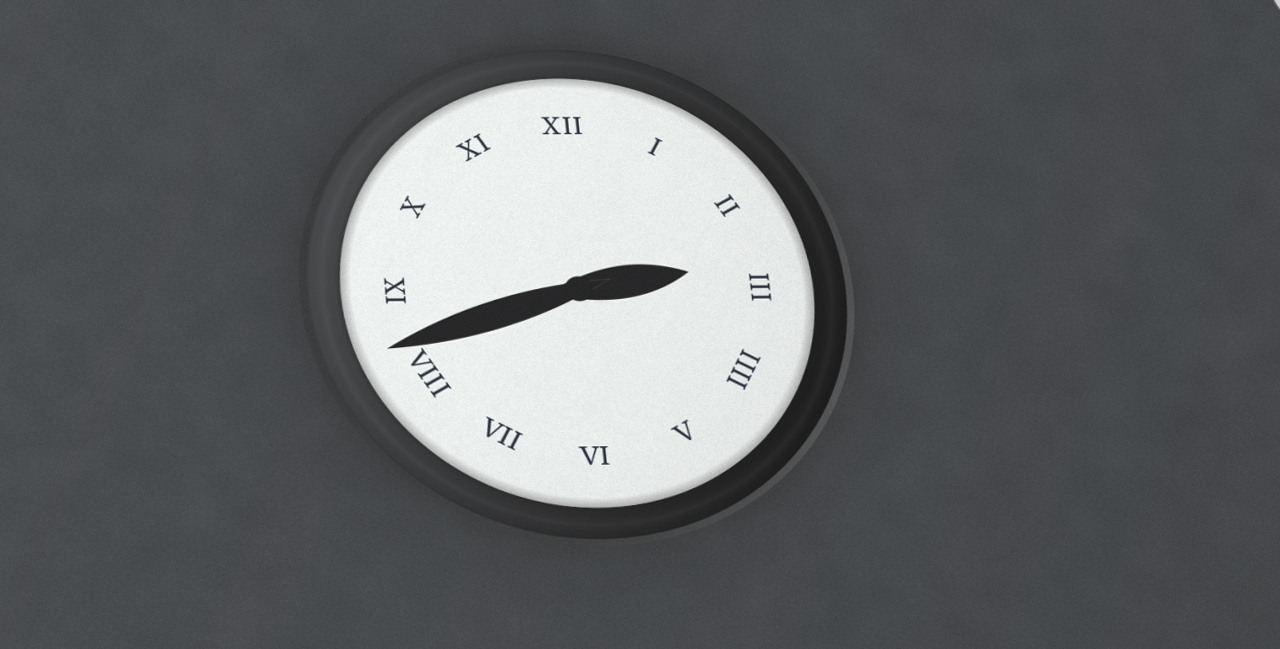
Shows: h=2 m=42
